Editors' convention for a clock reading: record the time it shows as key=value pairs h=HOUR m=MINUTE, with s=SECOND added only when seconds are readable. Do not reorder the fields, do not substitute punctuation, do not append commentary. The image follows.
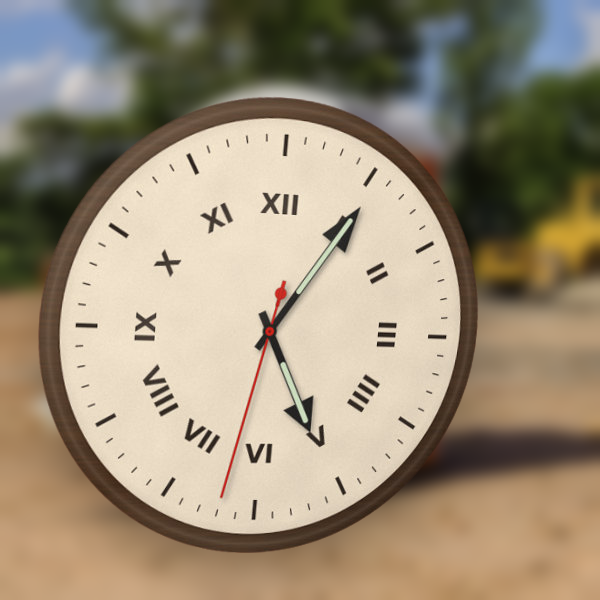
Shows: h=5 m=5 s=32
